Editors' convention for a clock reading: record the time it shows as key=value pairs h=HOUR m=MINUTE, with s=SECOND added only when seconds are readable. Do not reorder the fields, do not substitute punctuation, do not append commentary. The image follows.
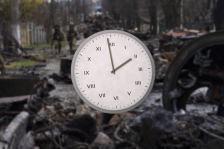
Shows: h=1 m=59
